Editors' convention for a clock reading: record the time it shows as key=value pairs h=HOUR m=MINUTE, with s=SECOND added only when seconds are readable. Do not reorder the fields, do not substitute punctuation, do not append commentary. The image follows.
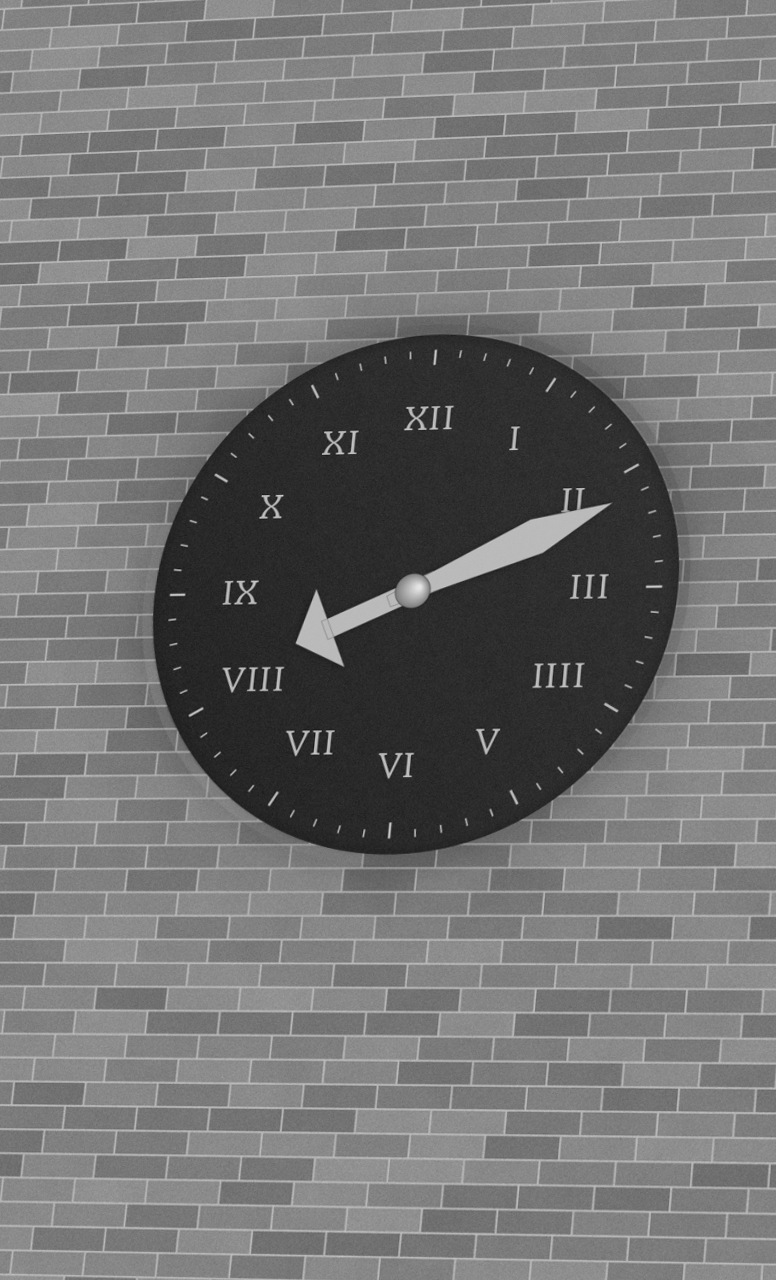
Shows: h=8 m=11
